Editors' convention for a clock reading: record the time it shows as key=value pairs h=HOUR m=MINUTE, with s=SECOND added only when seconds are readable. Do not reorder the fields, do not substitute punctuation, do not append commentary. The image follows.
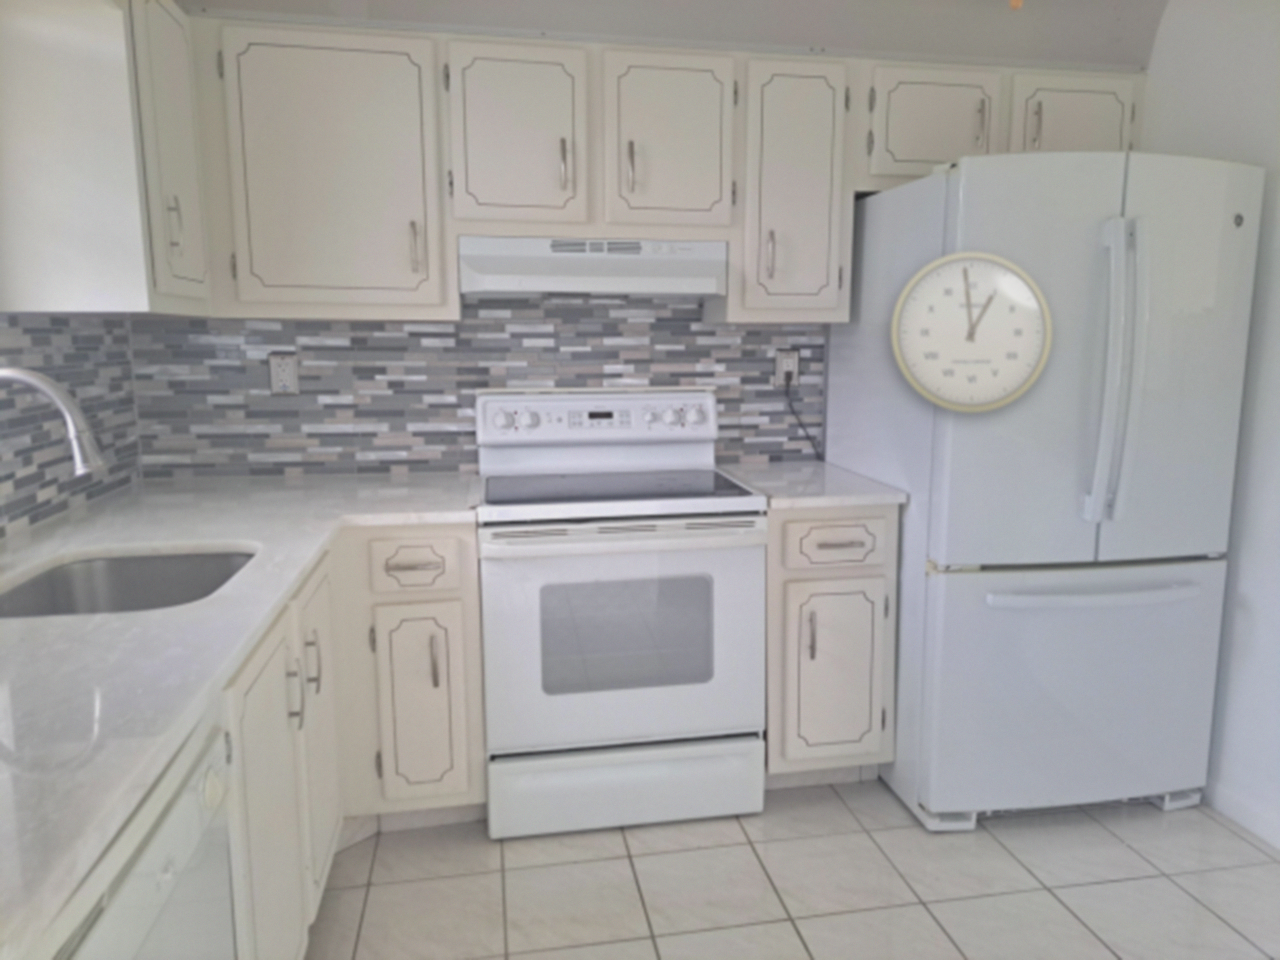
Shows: h=12 m=59
